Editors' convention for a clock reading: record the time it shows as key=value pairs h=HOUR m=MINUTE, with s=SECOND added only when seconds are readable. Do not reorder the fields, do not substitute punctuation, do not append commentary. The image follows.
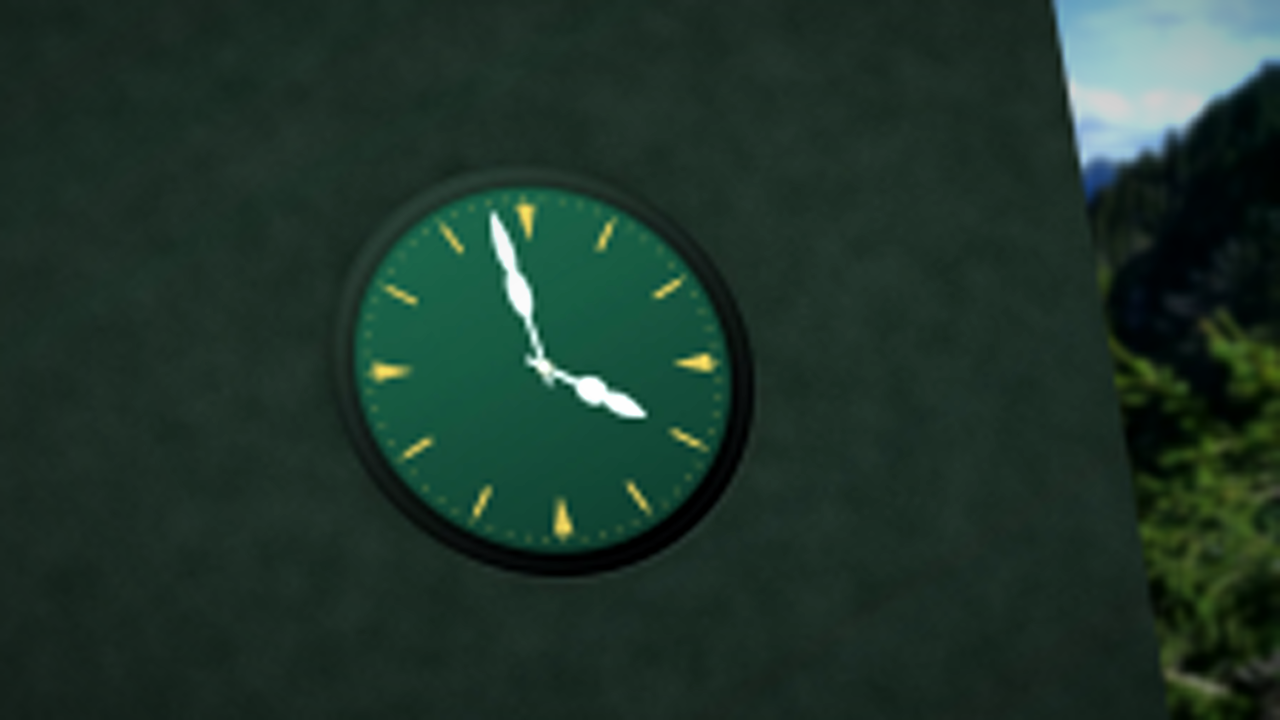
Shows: h=3 m=58
